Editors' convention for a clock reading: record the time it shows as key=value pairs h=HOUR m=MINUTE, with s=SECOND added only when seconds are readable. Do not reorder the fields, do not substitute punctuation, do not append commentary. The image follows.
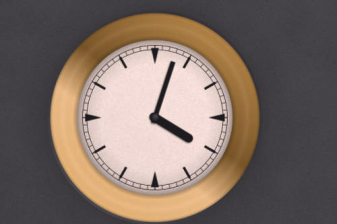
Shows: h=4 m=3
